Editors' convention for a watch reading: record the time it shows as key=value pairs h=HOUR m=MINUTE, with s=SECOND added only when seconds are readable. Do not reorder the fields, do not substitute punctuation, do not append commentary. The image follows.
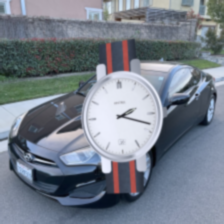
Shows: h=2 m=18
